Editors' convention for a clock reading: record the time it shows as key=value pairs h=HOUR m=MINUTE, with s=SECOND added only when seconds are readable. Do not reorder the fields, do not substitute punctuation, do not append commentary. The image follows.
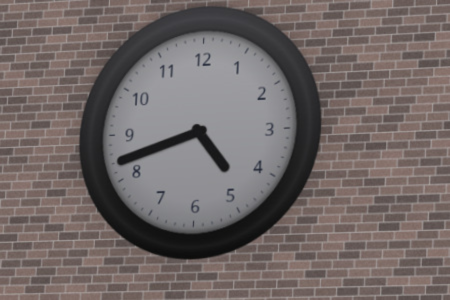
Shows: h=4 m=42
